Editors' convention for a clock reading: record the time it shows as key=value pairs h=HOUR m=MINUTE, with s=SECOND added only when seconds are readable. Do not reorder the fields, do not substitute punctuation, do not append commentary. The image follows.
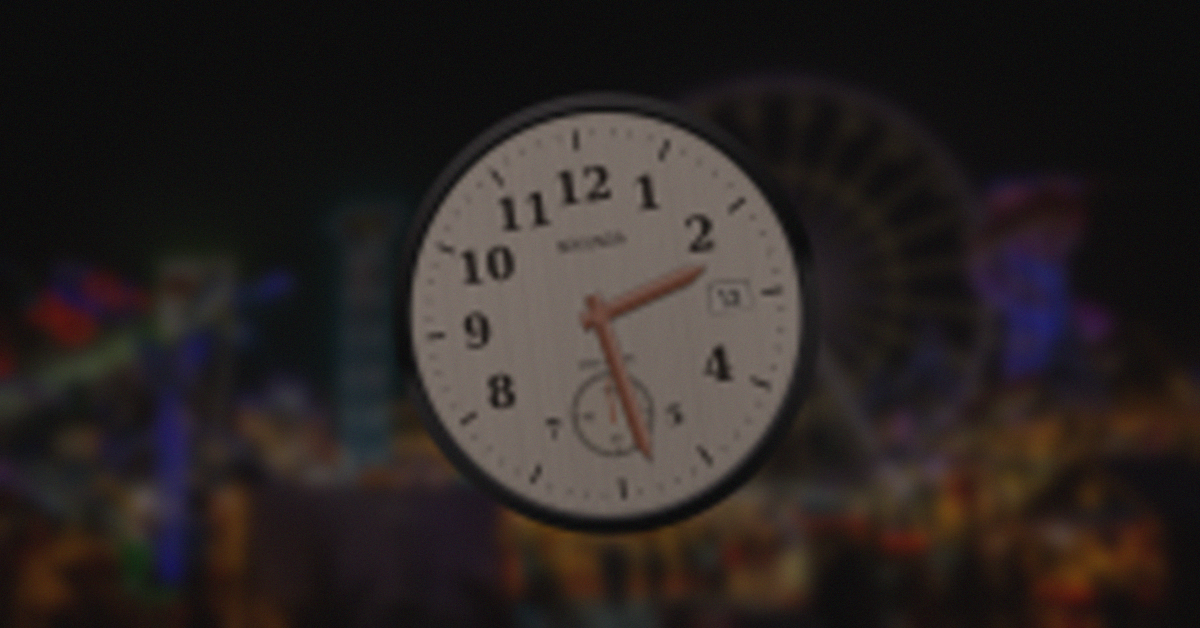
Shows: h=2 m=28
